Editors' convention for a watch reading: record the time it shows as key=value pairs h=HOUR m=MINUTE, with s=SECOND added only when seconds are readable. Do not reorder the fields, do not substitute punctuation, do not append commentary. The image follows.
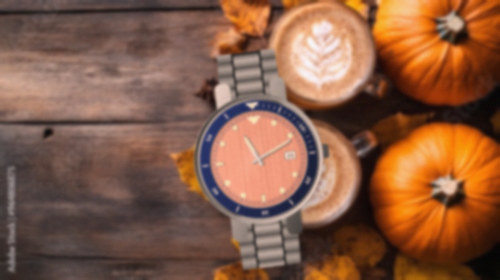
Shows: h=11 m=11
